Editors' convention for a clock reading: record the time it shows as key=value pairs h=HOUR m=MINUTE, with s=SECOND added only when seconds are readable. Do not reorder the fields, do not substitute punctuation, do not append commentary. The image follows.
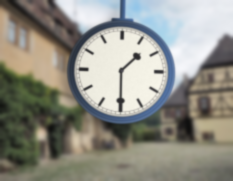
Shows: h=1 m=30
